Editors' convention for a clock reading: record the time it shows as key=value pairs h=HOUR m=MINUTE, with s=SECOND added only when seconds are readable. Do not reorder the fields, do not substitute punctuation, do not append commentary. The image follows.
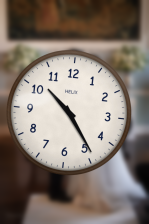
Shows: h=10 m=24
